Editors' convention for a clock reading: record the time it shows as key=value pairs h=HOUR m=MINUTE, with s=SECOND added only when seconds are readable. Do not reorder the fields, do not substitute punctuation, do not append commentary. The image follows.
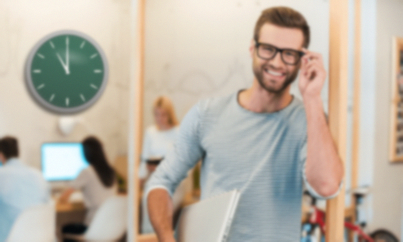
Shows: h=11 m=0
